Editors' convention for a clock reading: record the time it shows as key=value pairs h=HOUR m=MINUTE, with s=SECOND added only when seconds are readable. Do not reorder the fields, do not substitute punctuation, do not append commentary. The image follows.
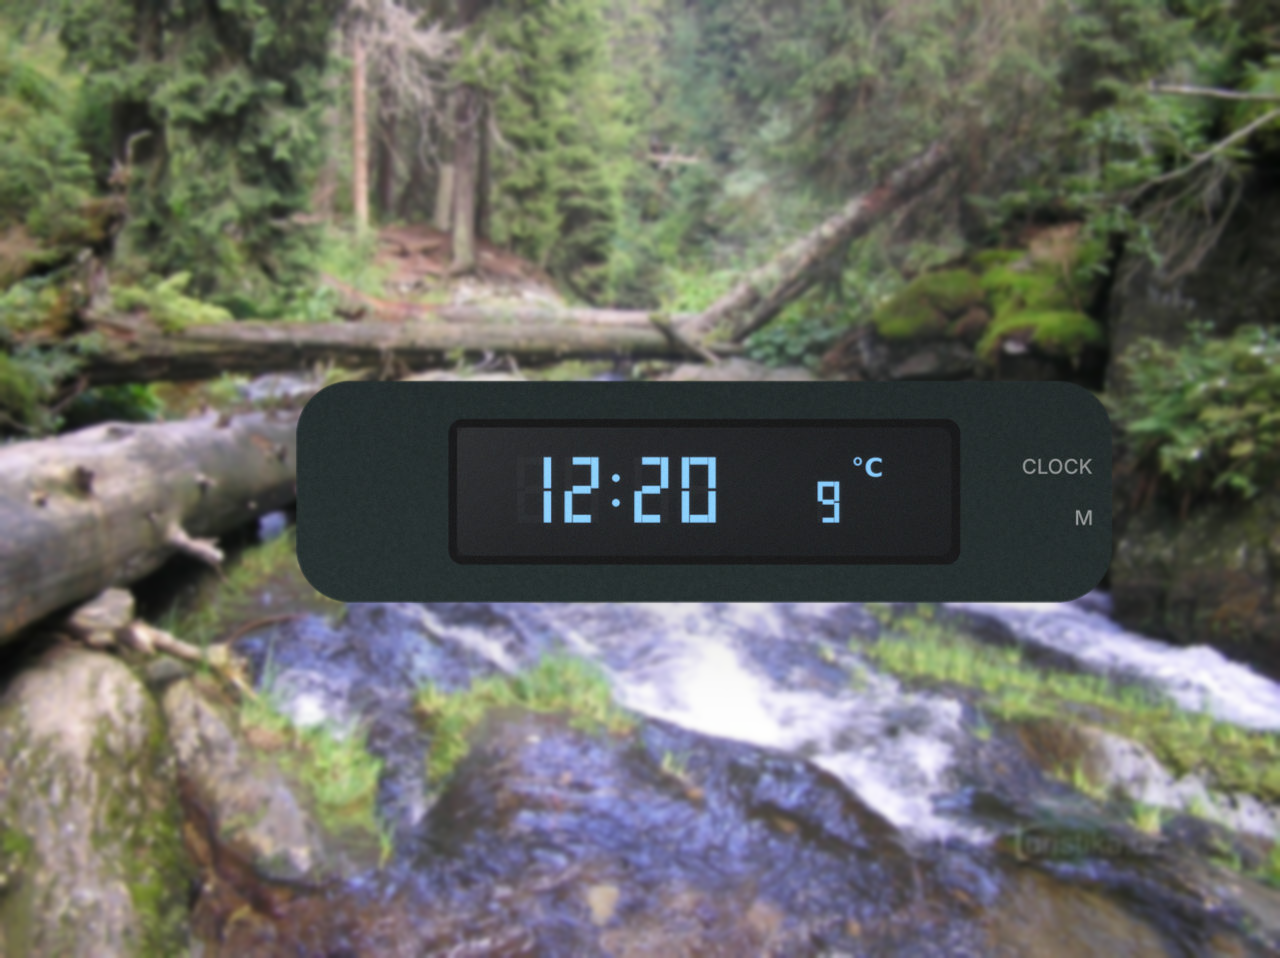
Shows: h=12 m=20
